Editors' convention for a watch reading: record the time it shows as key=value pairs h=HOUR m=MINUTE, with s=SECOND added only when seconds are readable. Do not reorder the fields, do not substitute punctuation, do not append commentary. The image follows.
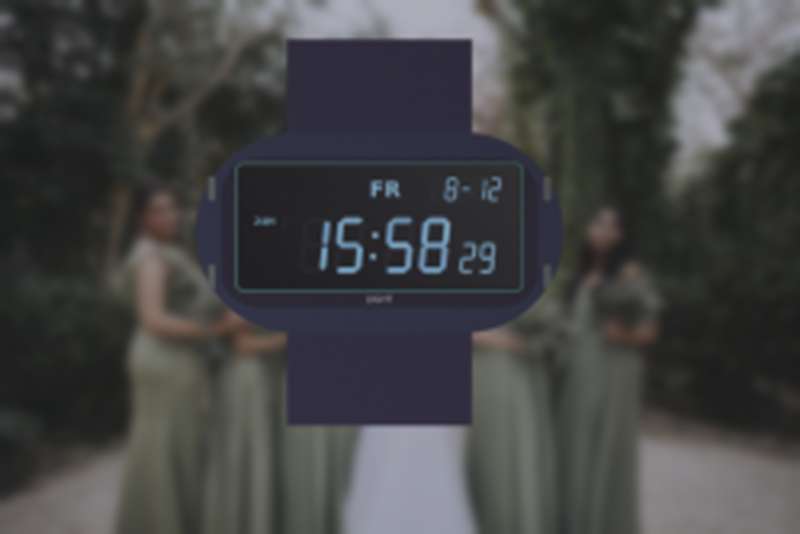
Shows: h=15 m=58 s=29
